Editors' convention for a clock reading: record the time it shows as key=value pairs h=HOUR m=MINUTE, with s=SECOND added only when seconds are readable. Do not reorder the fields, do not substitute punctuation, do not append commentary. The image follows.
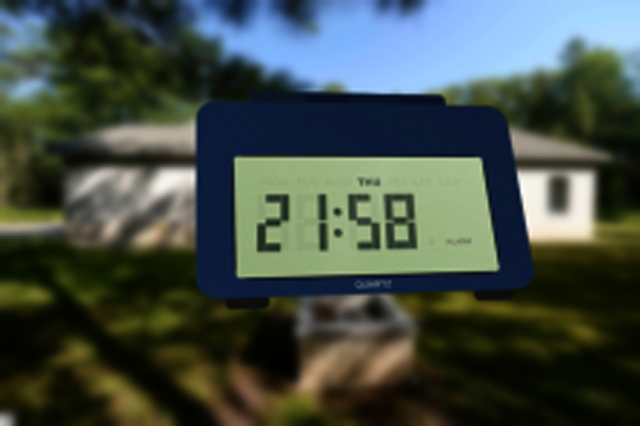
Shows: h=21 m=58
